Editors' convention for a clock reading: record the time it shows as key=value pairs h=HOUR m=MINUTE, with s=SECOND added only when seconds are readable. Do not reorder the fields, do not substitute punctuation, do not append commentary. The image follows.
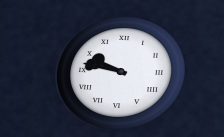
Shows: h=9 m=47
